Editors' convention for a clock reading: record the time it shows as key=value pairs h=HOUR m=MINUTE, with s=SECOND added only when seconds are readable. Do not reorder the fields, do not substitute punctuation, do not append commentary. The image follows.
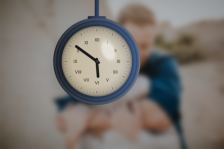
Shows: h=5 m=51
